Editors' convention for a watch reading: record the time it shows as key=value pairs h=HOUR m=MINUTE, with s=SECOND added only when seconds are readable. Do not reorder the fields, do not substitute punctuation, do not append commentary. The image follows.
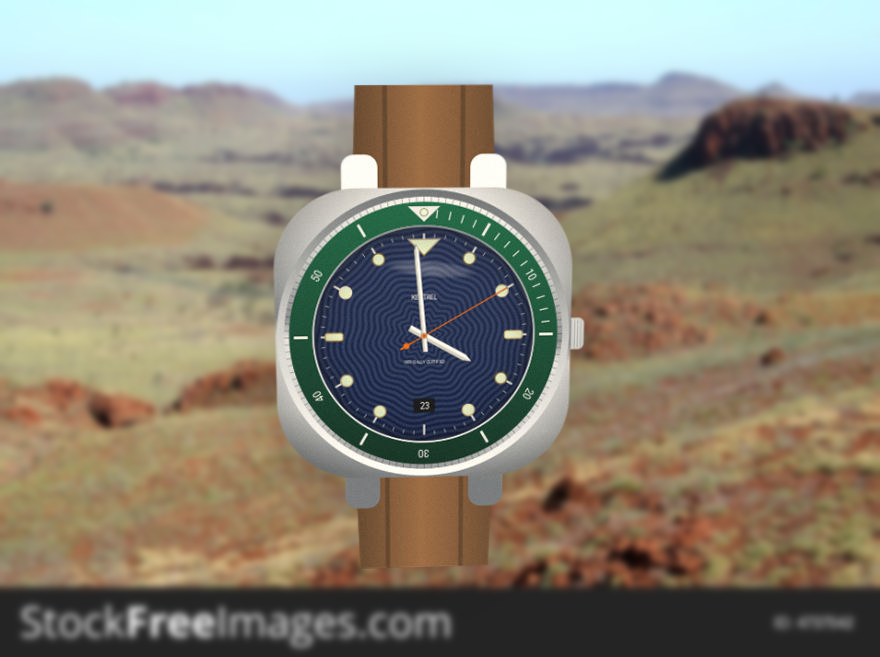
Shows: h=3 m=59 s=10
